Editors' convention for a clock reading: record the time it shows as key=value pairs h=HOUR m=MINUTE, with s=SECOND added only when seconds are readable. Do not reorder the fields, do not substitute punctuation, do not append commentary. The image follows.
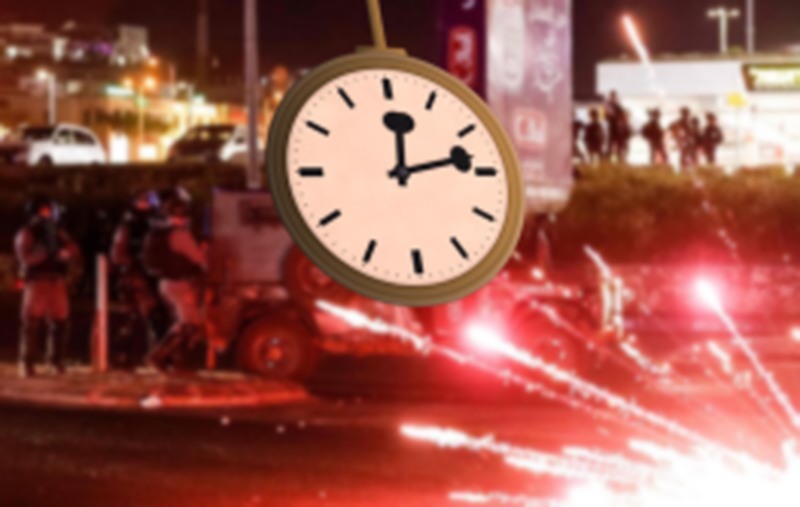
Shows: h=12 m=13
